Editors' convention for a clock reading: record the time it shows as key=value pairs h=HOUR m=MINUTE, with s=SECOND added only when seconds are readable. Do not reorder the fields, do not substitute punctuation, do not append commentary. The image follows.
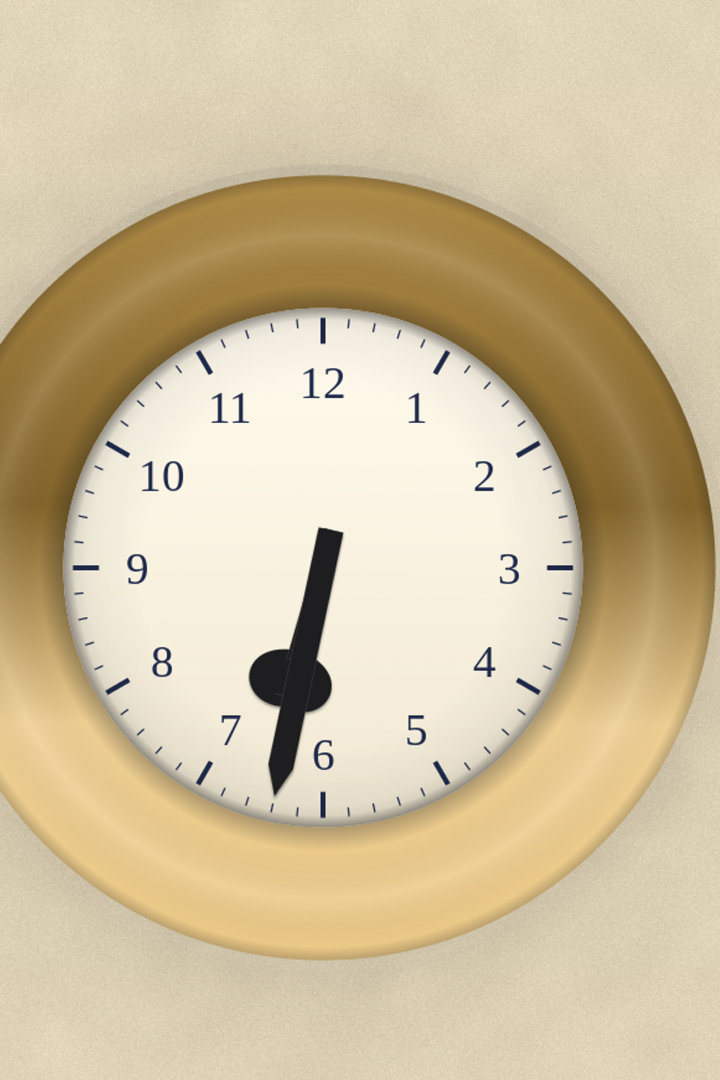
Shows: h=6 m=32
